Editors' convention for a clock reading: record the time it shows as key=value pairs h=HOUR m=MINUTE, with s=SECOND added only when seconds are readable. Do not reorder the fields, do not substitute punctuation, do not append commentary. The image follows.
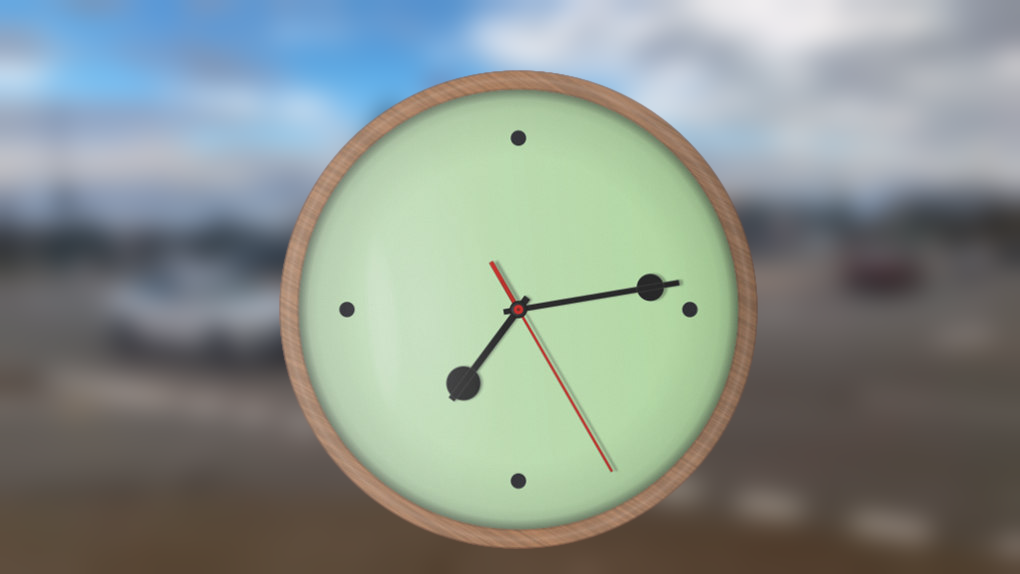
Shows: h=7 m=13 s=25
